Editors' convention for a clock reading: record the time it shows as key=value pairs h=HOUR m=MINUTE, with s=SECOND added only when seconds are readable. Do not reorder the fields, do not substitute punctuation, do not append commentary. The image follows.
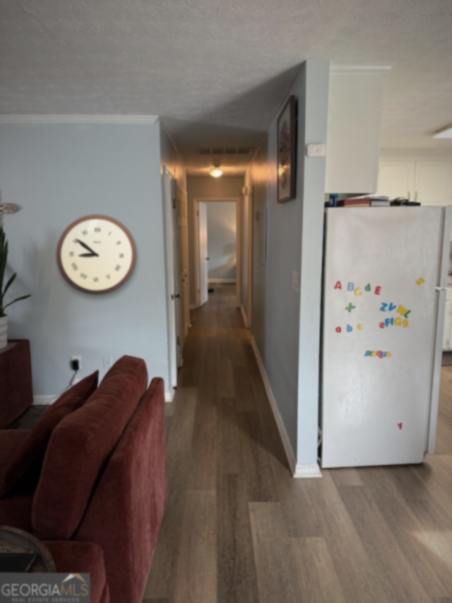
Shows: h=8 m=51
